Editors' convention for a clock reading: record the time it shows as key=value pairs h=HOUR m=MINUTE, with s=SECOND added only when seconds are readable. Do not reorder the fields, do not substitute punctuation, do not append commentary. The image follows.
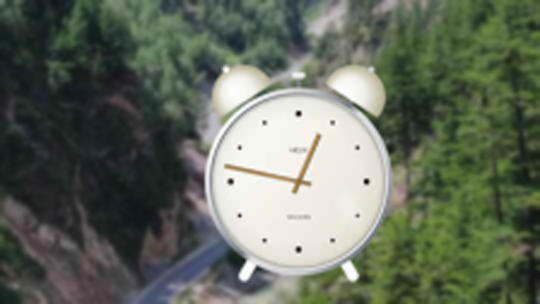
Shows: h=12 m=47
